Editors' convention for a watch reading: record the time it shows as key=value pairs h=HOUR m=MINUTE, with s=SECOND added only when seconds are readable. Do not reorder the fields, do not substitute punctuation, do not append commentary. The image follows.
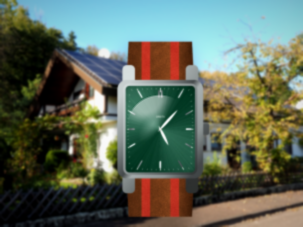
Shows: h=5 m=7
